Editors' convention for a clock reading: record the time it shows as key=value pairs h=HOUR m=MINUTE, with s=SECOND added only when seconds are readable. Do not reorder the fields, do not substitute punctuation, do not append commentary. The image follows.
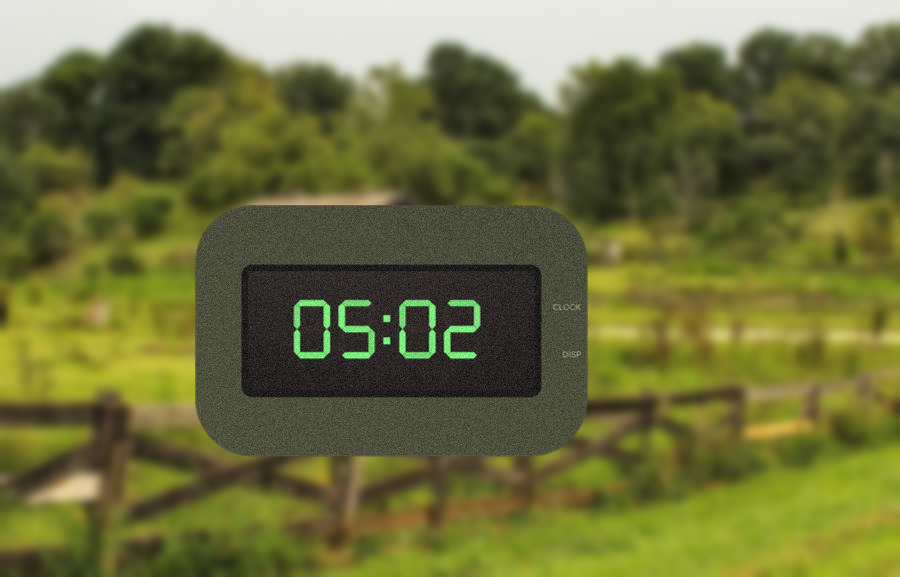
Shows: h=5 m=2
